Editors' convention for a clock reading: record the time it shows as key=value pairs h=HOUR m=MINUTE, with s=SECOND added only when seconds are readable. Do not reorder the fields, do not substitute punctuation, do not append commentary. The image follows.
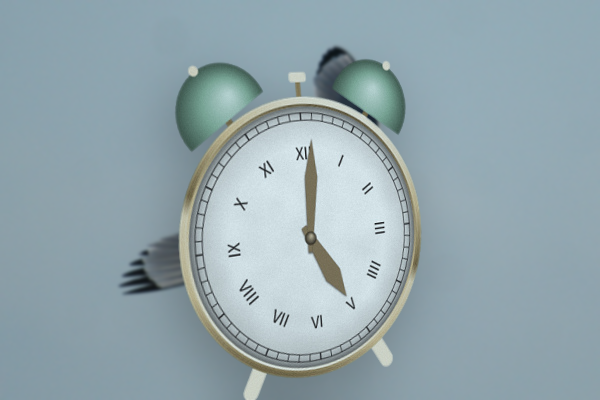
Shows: h=5 m=1
